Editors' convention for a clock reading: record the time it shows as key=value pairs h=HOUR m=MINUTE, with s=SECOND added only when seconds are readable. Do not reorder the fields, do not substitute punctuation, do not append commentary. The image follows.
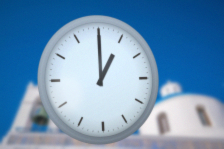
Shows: h=1 m=0
